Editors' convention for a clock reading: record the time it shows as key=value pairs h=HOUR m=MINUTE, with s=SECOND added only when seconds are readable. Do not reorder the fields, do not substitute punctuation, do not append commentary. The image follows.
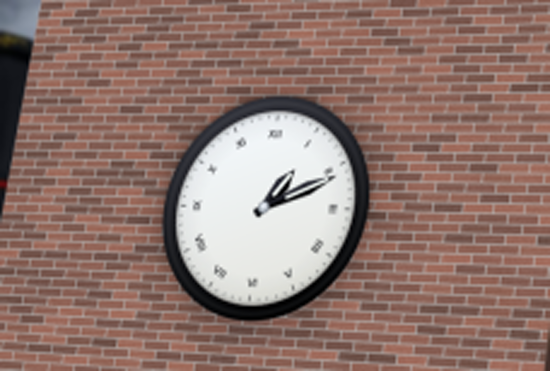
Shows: h=1 m=11
